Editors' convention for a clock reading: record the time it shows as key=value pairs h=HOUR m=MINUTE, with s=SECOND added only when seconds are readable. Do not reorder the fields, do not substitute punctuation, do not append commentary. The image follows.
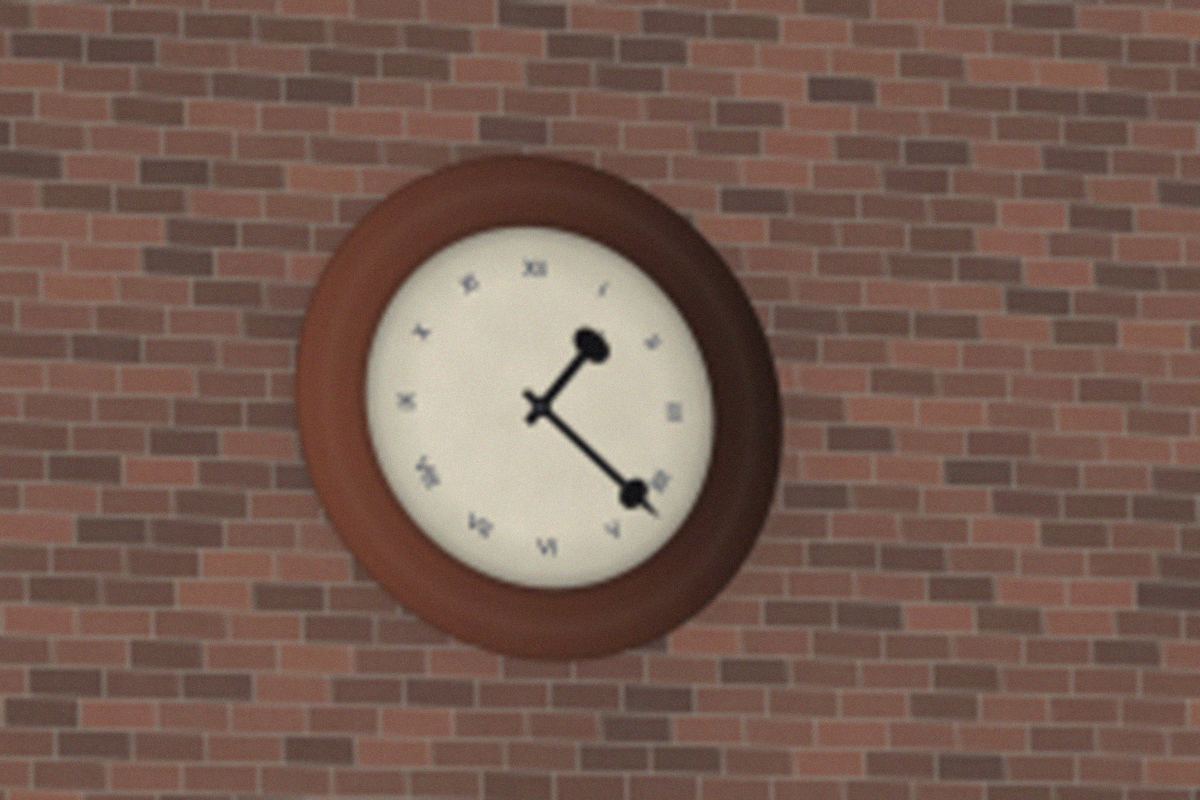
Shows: h=1 m=22
